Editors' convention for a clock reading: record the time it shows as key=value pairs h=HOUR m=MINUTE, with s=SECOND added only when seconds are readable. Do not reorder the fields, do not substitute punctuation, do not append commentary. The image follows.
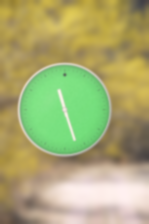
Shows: h=11 m=27
